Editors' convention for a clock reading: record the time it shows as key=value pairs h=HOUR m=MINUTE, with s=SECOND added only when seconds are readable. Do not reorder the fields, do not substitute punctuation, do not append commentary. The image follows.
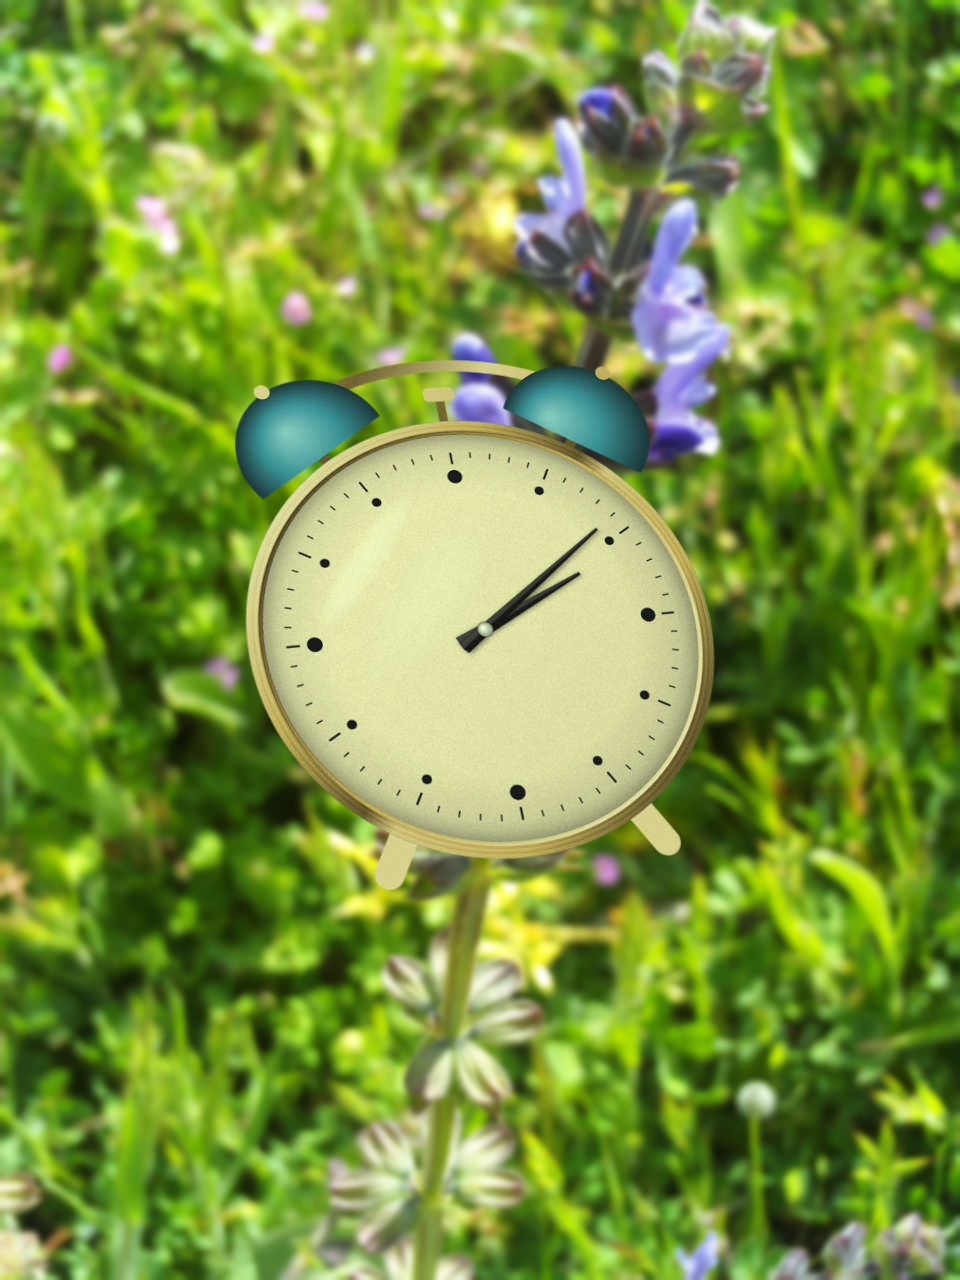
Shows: h=2 m=9
